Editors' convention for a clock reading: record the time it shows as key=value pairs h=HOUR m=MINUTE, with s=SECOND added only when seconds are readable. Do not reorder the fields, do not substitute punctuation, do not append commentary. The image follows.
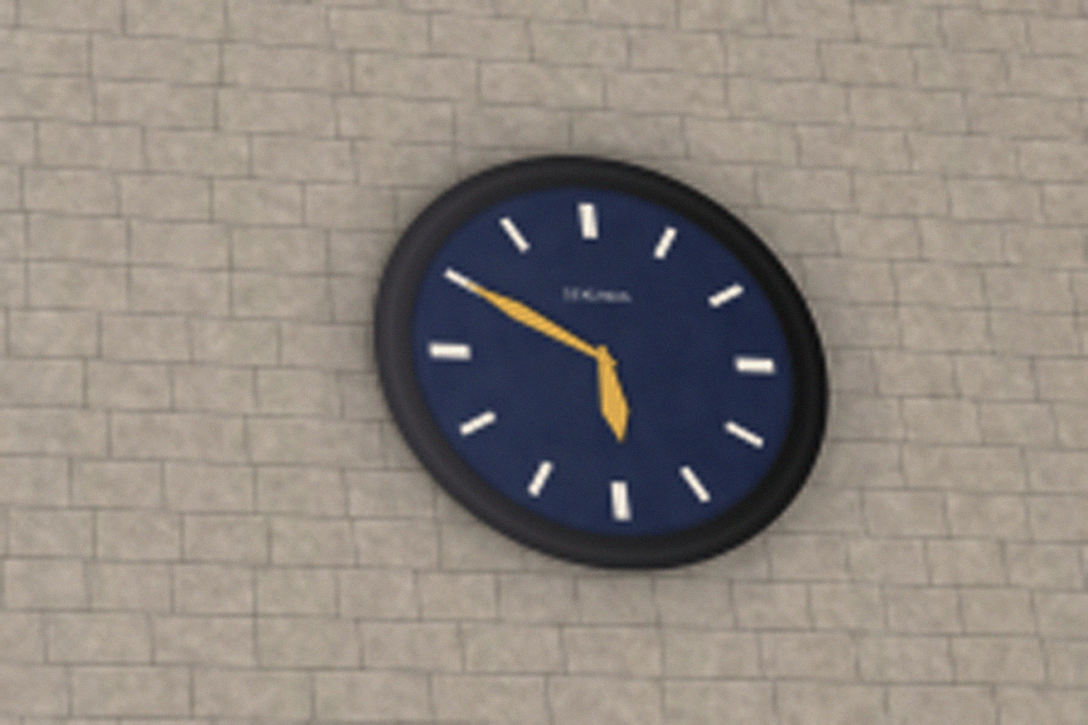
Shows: h=5 m=50
